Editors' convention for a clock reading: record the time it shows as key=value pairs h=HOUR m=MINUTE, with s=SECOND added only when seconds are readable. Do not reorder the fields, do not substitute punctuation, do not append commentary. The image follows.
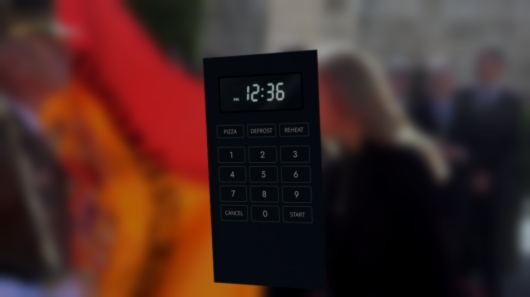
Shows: h=12 m=36
